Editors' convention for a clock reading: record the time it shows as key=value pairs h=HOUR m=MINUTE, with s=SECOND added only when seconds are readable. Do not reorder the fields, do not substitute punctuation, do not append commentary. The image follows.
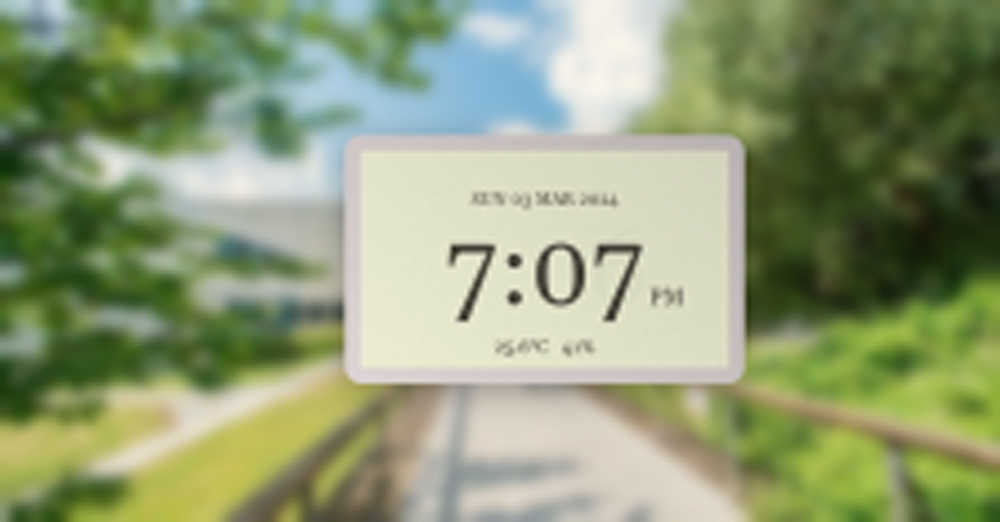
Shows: h=7 m=7
